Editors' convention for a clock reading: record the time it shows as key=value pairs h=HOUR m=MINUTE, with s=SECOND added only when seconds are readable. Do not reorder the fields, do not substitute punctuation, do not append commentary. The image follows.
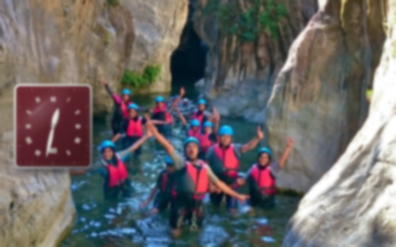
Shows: h=12 m=32
